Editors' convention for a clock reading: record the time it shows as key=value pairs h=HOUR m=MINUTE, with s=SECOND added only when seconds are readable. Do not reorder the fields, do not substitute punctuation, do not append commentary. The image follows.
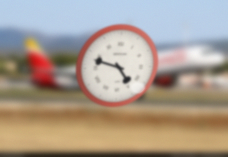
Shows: h=4 m=48
